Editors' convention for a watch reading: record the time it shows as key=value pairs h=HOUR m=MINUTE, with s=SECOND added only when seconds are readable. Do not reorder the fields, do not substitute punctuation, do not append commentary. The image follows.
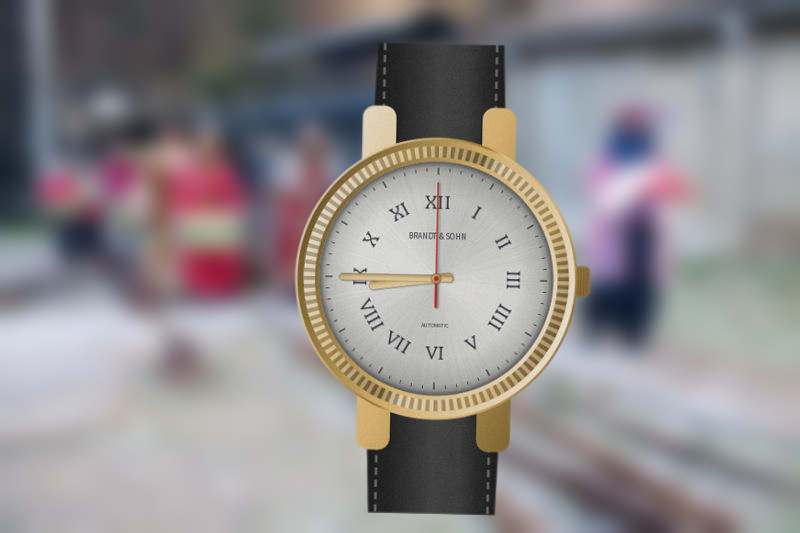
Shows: h=8 m=45 s=0
